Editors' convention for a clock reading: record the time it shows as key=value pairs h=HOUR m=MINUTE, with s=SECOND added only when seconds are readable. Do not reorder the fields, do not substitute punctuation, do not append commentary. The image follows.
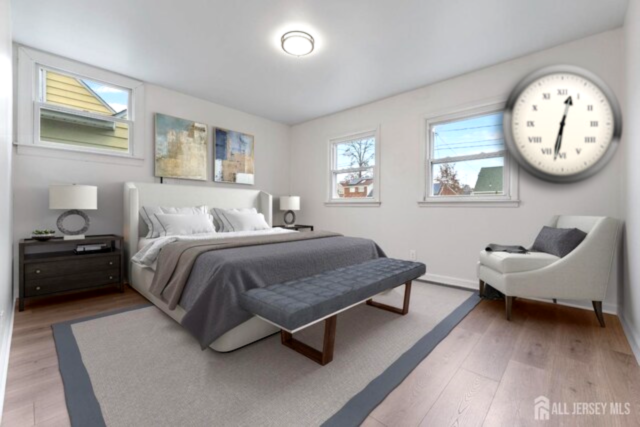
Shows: h=12 m=32
